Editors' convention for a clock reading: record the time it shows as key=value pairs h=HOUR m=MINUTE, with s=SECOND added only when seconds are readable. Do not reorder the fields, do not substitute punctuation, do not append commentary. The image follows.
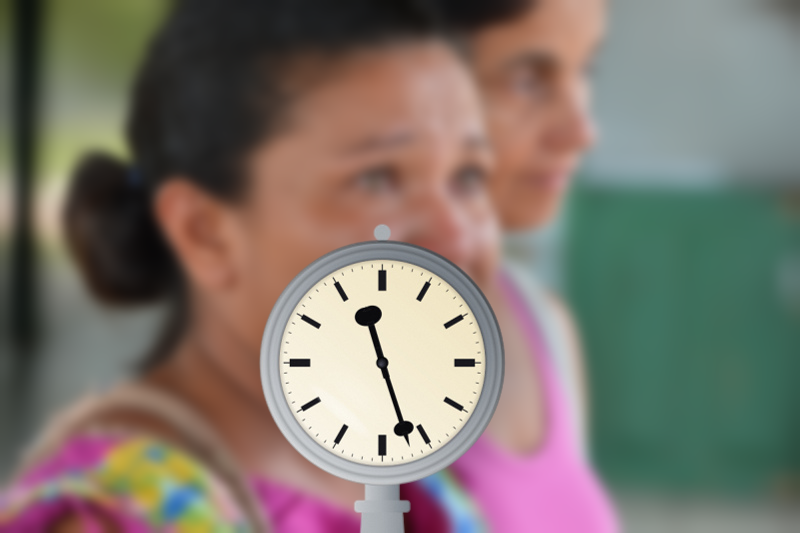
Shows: h=11 m=27
